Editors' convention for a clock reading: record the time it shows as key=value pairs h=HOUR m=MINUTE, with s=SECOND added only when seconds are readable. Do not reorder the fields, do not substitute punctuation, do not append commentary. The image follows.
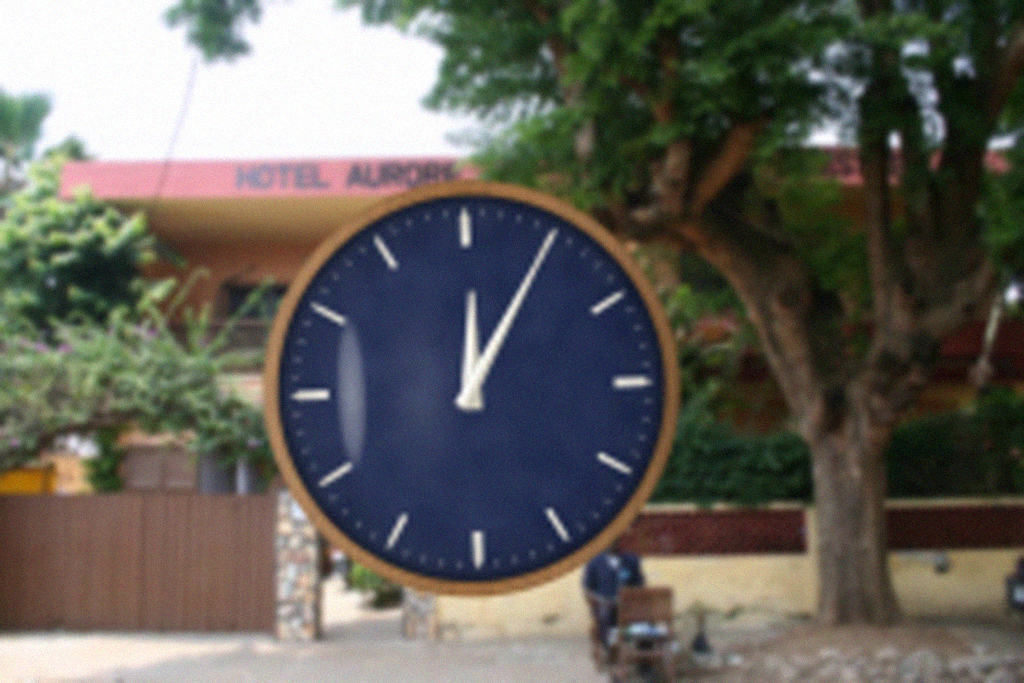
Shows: h=12 m=5
